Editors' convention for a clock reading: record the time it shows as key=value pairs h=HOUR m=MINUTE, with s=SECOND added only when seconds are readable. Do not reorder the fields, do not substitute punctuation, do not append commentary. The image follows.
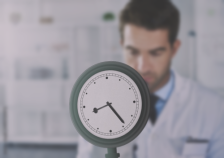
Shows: h=8 m=24
